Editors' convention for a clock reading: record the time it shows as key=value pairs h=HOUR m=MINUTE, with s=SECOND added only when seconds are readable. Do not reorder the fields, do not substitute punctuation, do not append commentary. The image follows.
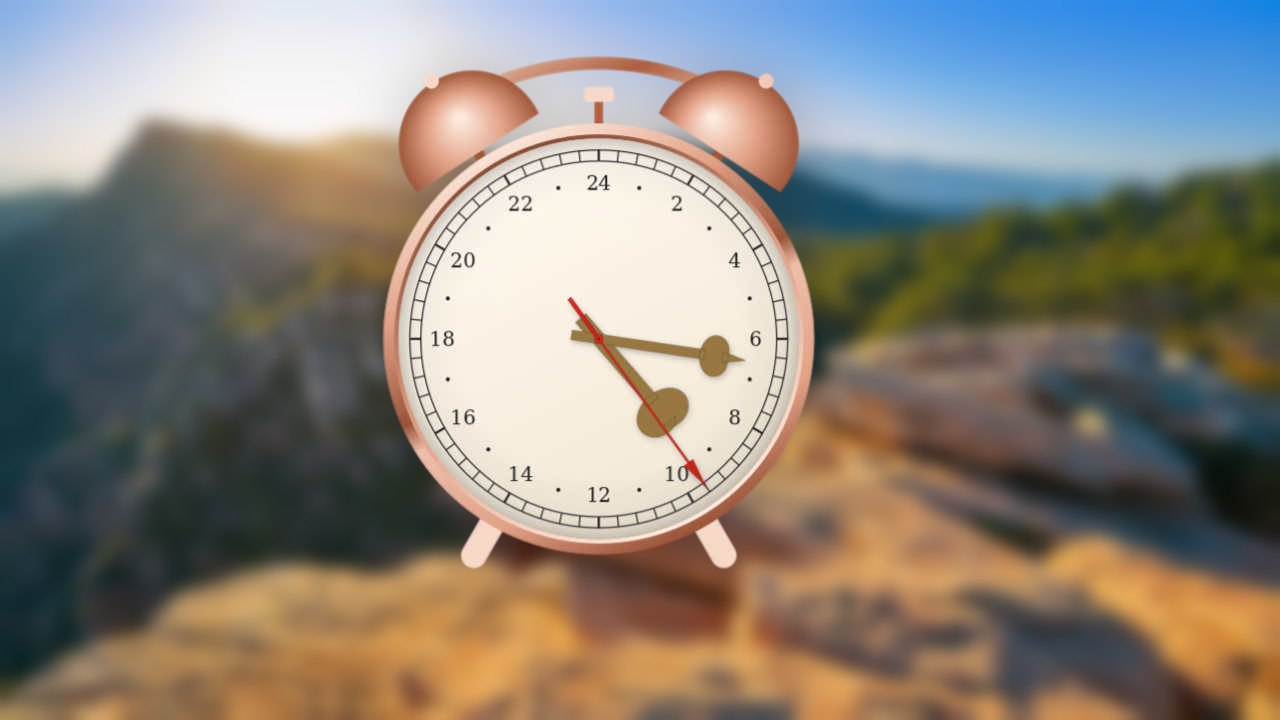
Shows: h=9 m=16 s=24
